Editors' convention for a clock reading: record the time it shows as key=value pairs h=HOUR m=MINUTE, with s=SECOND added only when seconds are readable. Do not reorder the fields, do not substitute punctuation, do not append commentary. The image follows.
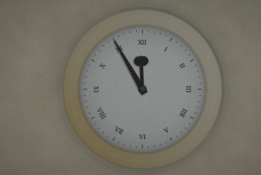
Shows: h=11 m=55
